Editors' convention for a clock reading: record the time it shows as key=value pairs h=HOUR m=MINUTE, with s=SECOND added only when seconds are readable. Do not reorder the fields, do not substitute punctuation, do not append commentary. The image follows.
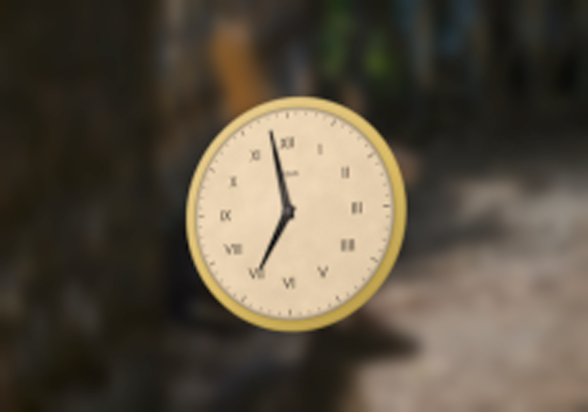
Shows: h=6 m=58
